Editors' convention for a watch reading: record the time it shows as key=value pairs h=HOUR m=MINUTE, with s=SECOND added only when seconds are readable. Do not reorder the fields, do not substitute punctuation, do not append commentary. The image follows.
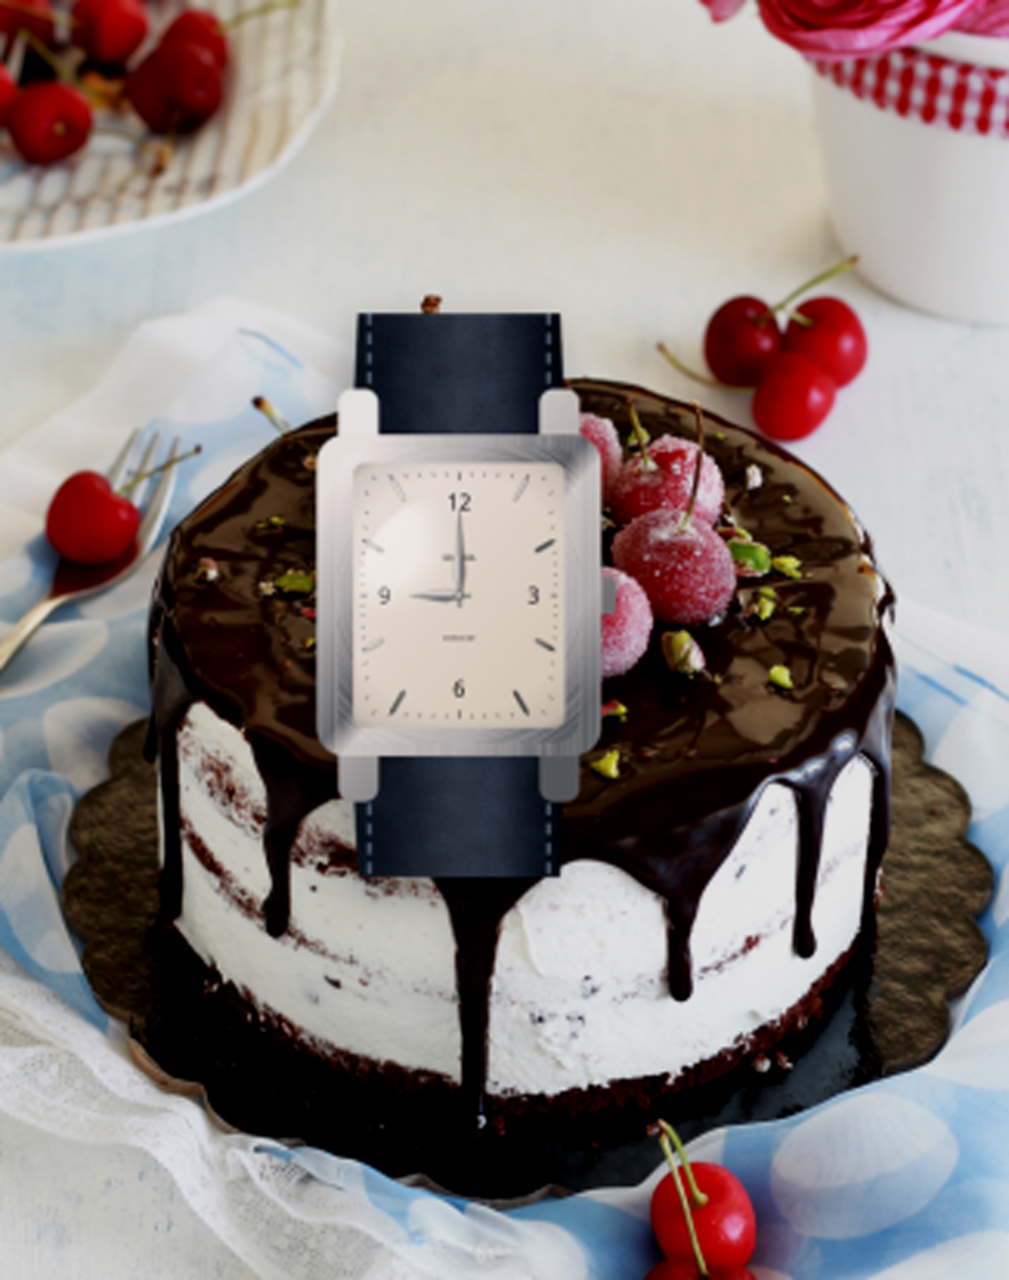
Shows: h=9 m=0
